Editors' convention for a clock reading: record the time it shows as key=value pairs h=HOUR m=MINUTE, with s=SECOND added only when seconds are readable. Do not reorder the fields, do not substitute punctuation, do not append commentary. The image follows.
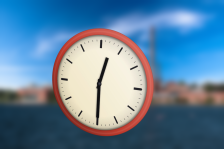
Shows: h=12 m=30
